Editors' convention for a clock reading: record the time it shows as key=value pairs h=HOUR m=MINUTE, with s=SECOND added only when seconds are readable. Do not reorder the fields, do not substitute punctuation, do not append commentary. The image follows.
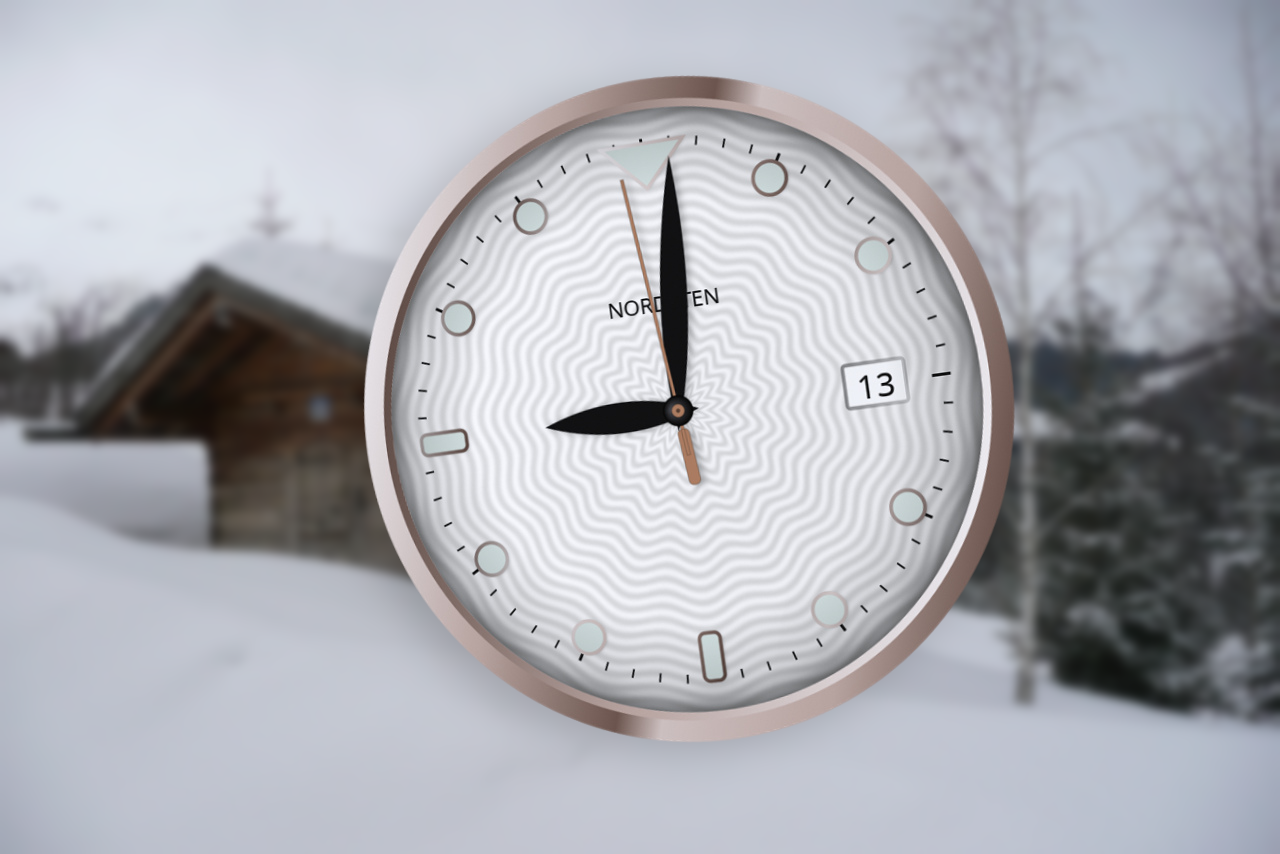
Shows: h=9 m=0 s=59
